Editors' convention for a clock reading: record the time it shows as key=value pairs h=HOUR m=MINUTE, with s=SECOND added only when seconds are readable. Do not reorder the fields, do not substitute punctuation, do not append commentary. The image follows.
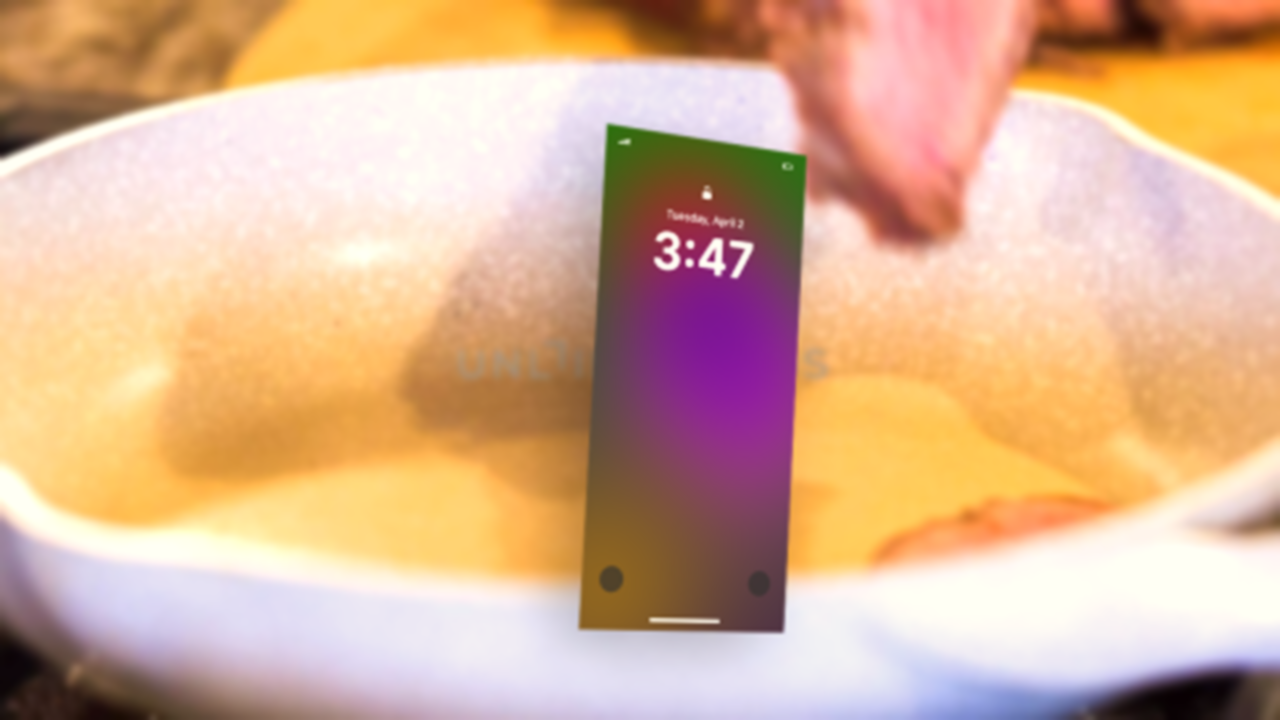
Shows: h=3 m=47
